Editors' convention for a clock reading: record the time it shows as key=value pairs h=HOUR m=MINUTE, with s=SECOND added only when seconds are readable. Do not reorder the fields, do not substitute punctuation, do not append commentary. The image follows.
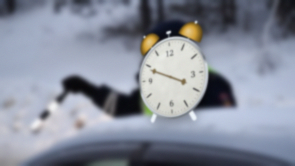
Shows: h=3 m=49
